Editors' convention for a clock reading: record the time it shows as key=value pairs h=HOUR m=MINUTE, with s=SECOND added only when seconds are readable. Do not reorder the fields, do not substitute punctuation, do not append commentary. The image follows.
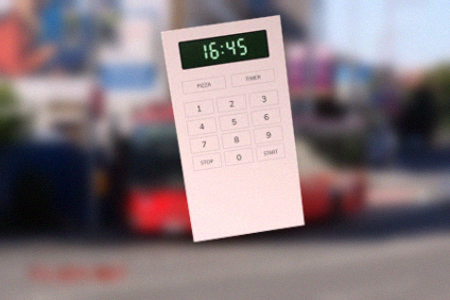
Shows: h=16 m=45
